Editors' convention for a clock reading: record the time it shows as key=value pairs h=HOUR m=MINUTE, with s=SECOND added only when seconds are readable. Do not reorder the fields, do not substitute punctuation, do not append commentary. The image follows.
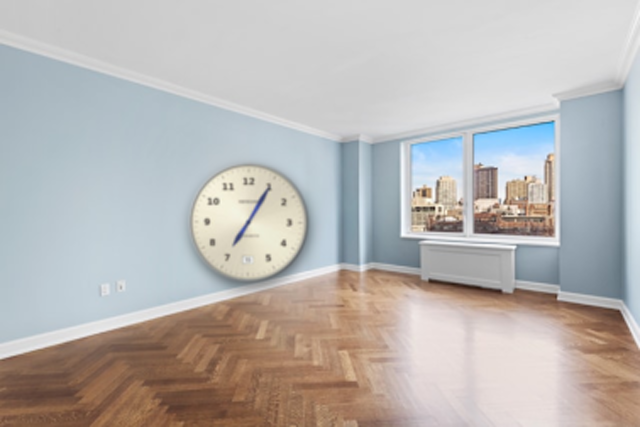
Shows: h=7 m=5
